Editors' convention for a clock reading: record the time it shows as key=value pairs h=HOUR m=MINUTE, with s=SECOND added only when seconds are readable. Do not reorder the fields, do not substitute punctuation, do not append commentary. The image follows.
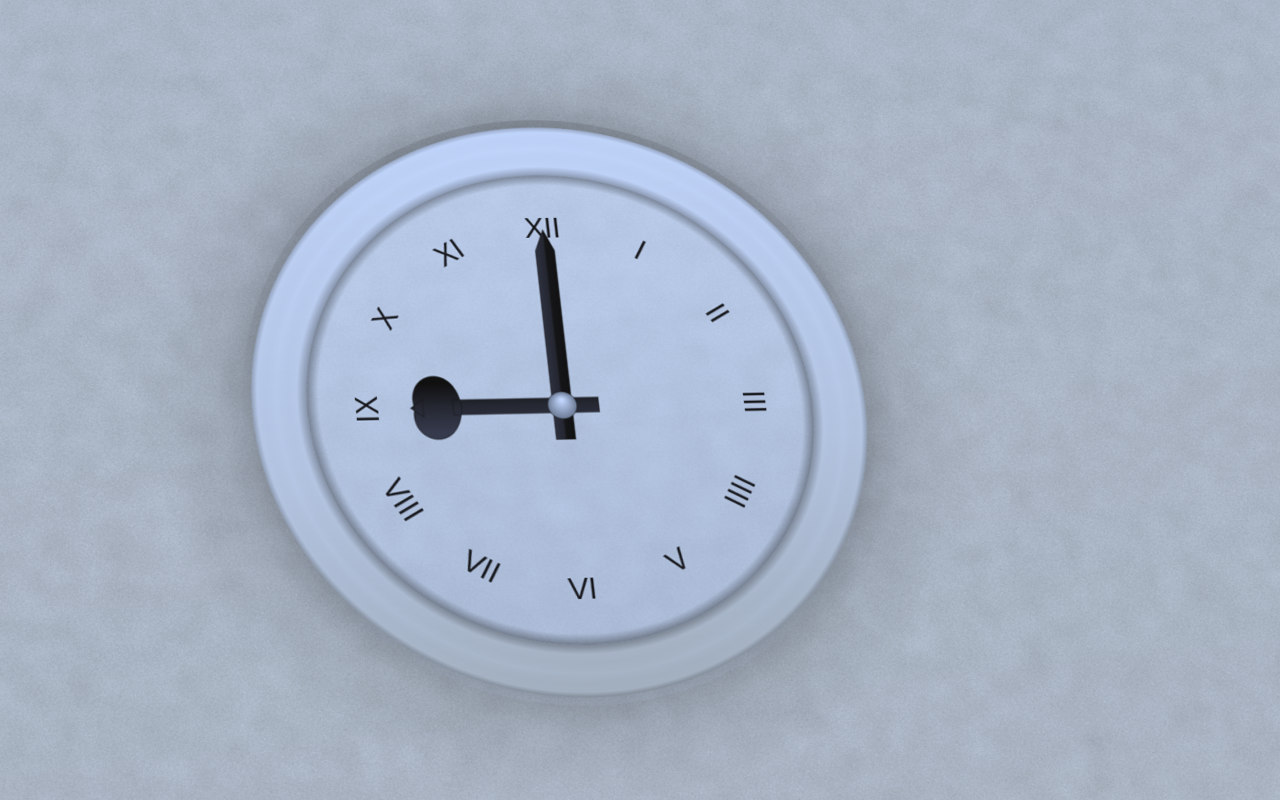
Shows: h=9 m=0
